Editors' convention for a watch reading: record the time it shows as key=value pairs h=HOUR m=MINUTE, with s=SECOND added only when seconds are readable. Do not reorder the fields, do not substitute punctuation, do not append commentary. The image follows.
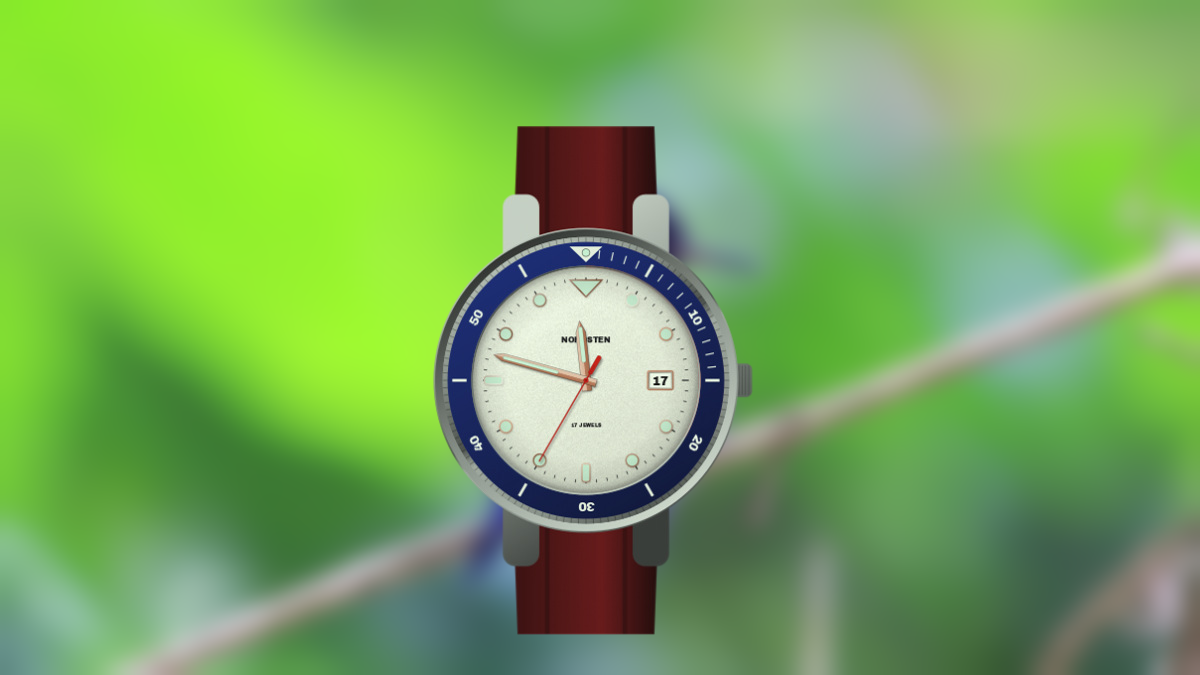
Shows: h=11 m=47 s=35
